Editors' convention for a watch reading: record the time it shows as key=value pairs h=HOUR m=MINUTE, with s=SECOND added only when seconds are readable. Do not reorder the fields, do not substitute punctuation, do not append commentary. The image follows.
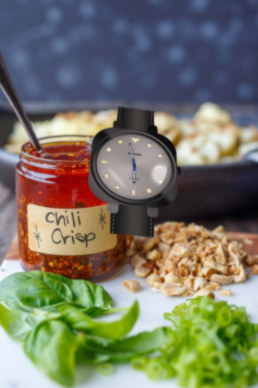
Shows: h=5 m=58
